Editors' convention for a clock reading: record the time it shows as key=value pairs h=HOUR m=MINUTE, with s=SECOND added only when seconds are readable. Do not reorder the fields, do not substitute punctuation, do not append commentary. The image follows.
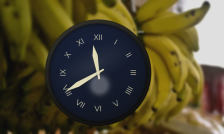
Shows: h=11 m=40
